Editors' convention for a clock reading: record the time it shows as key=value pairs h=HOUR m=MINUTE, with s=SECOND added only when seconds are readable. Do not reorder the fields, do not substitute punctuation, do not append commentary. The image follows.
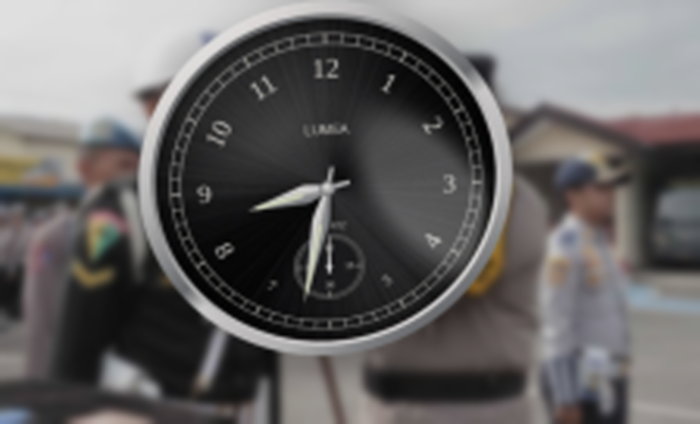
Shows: h=8 m=32
